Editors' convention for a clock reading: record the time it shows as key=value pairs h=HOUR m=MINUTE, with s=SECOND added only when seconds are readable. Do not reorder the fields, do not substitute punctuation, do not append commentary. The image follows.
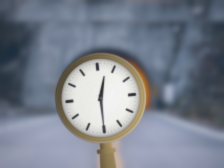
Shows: h=12 m=30
